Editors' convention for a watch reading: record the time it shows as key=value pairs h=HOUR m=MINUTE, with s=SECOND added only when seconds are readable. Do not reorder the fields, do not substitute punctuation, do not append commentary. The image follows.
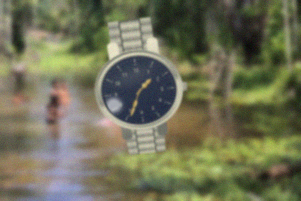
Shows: h=1 m=34
